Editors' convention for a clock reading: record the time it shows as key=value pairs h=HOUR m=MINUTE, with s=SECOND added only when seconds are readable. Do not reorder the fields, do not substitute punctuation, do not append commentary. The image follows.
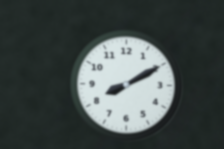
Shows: h=8 m=10
